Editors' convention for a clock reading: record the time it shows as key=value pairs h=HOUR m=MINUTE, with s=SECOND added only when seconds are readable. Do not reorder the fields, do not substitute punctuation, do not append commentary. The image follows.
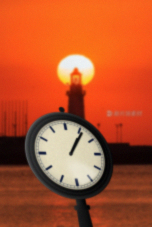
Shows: h=1 m=6
